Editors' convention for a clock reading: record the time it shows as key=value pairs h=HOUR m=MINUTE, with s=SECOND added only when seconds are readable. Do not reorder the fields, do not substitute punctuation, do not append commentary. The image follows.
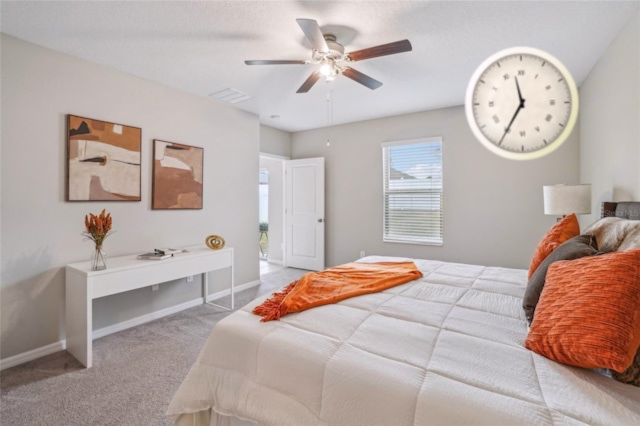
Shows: h=11 m=35
